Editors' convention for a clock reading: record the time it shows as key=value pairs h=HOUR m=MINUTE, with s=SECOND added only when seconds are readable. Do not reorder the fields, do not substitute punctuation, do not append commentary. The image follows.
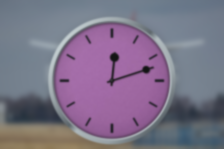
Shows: h=12 m=12
